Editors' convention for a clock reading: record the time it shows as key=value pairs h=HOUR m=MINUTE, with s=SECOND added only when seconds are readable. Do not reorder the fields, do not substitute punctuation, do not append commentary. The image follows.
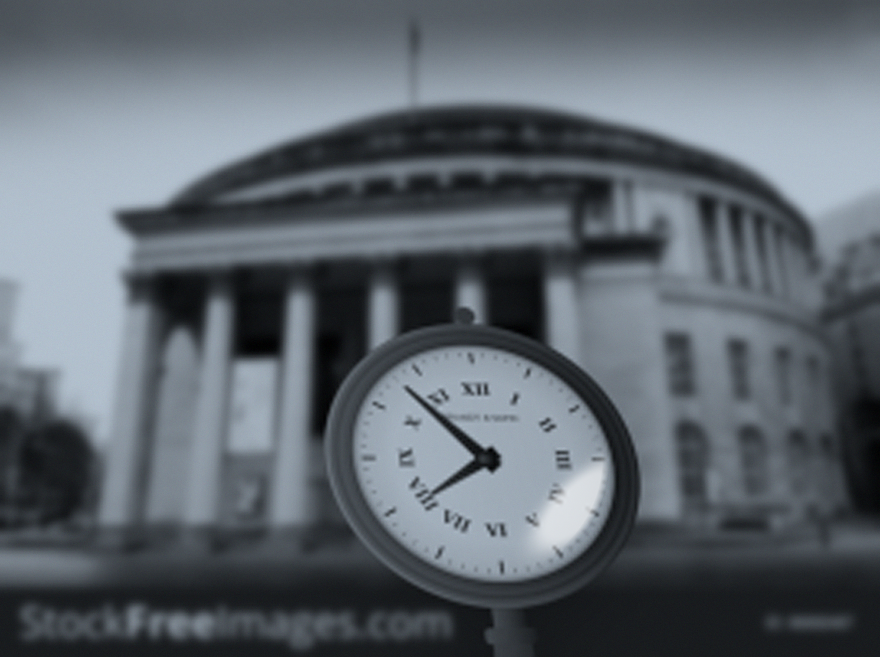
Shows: h=7 m=53
